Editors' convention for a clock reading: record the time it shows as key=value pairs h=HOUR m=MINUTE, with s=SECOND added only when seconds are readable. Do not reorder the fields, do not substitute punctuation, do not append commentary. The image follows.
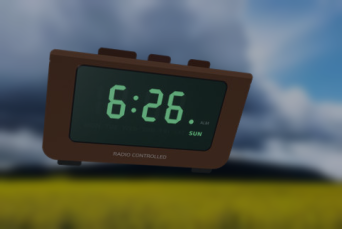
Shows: h=6 m=26
